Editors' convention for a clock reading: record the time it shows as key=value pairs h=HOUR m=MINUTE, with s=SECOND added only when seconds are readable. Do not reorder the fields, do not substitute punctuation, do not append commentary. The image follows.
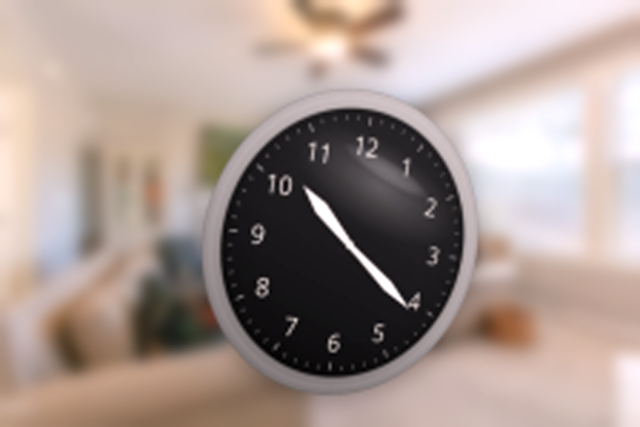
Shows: h=10 m=21
